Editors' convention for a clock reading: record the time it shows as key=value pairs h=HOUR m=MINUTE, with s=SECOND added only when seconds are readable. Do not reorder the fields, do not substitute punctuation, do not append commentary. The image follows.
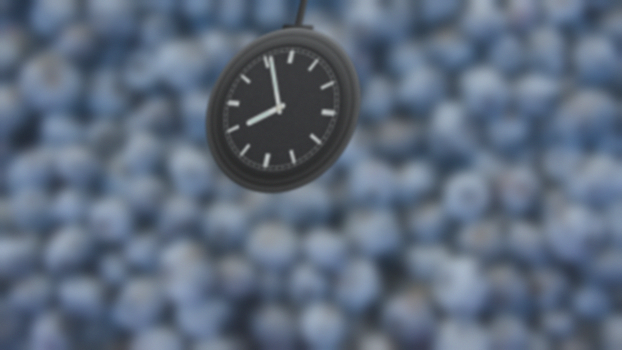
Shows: h=7 m=56
